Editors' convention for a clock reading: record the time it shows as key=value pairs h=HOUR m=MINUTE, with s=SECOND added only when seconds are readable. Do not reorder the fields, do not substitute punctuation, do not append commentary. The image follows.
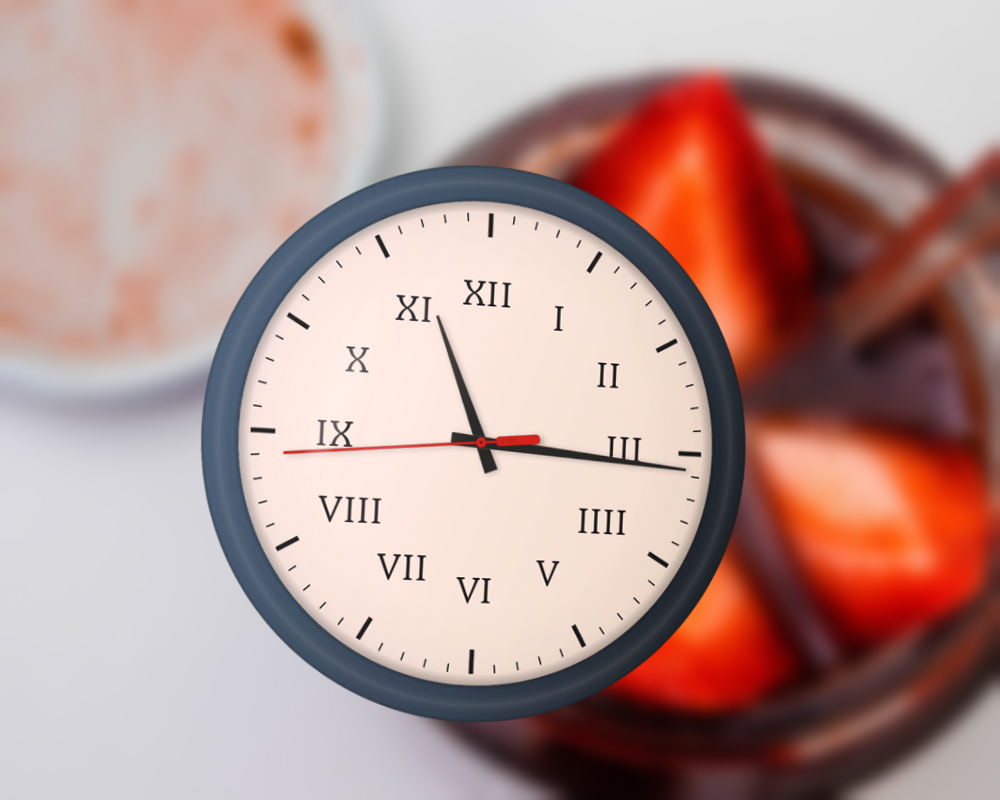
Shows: h=11 m=15 s=44
